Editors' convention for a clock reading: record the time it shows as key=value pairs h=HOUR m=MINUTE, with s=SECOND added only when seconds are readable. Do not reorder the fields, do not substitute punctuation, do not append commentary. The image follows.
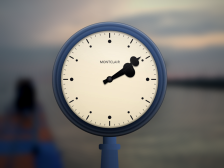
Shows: h=2 m=9
